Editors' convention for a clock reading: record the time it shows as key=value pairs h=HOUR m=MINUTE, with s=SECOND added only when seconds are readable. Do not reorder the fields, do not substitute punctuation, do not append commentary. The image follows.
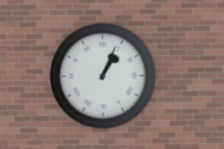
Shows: h=1 m=4
